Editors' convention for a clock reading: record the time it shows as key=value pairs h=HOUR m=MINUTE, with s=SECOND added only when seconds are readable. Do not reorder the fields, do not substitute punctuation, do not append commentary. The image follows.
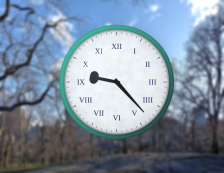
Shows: h=9 m=23
